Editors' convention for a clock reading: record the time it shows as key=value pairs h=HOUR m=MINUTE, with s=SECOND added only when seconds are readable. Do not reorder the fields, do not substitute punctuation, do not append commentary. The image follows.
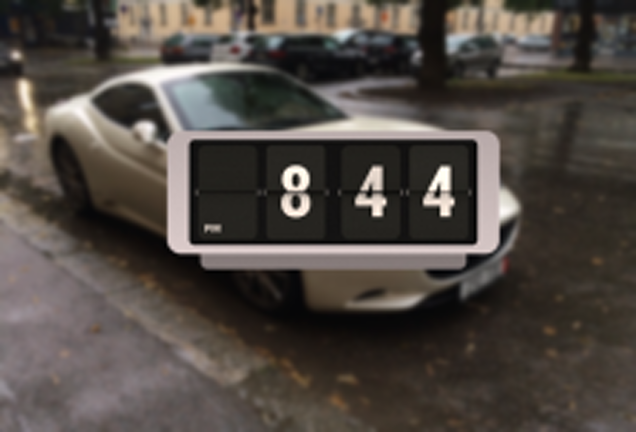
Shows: h=8 m=44
